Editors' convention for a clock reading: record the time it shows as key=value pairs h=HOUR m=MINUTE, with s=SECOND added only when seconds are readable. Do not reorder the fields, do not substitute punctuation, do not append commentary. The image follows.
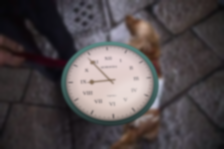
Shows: h=8 m=54
